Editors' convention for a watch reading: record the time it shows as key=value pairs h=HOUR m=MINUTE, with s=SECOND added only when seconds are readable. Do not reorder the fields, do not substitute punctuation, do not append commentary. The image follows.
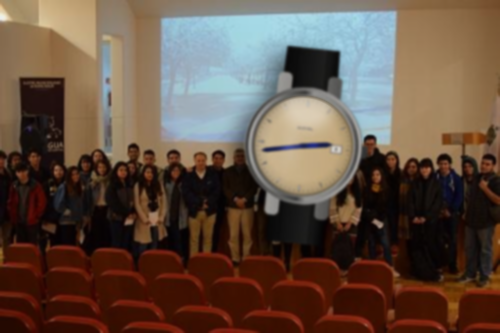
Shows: h=2 m=43
